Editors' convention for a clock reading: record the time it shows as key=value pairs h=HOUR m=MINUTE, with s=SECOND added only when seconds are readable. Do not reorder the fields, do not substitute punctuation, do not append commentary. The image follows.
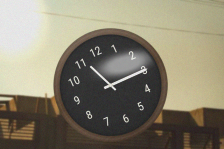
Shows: h=11 m=15
